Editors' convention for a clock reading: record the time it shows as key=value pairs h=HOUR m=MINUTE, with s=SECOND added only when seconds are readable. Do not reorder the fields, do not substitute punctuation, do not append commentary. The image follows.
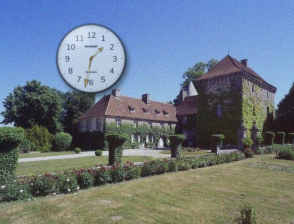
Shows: h=1 m=32
